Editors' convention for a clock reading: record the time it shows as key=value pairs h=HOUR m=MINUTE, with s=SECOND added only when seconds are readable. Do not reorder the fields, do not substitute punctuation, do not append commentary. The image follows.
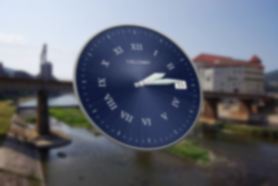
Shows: h=2 m=14
